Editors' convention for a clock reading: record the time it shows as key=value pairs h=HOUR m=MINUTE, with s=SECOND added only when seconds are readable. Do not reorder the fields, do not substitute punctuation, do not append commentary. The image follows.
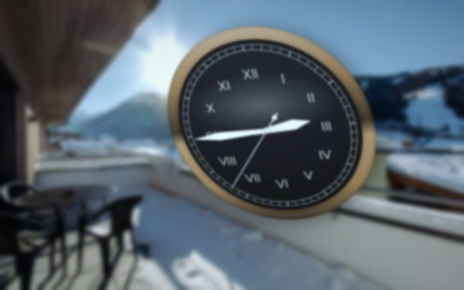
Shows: h=2 m=44 s=37
